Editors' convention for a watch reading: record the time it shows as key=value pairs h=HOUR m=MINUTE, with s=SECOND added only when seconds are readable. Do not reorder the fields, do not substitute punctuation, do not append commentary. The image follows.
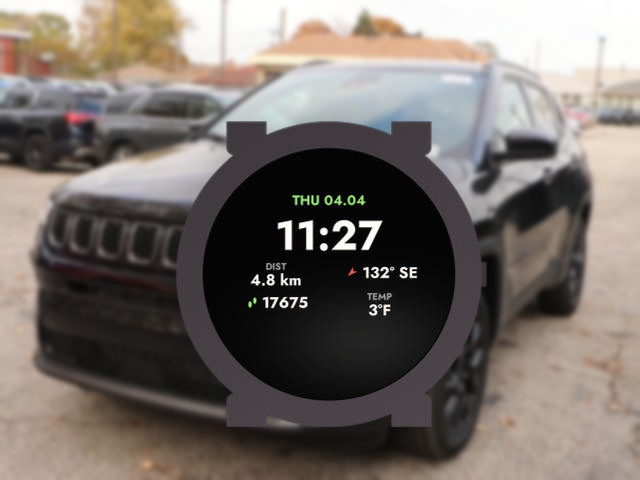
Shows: h=11 m=27
